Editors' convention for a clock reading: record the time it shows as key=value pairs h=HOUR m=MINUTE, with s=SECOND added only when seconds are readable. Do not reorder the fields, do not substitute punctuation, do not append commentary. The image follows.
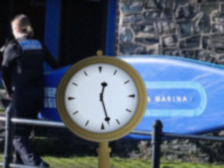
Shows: h=12 m=28
